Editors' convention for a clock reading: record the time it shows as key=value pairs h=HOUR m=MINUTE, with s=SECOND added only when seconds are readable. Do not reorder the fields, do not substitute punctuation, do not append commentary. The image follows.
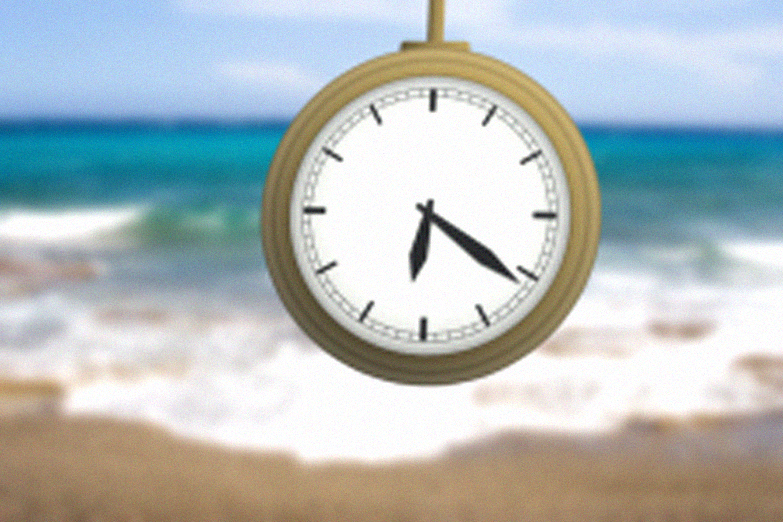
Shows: h=6 m=21
